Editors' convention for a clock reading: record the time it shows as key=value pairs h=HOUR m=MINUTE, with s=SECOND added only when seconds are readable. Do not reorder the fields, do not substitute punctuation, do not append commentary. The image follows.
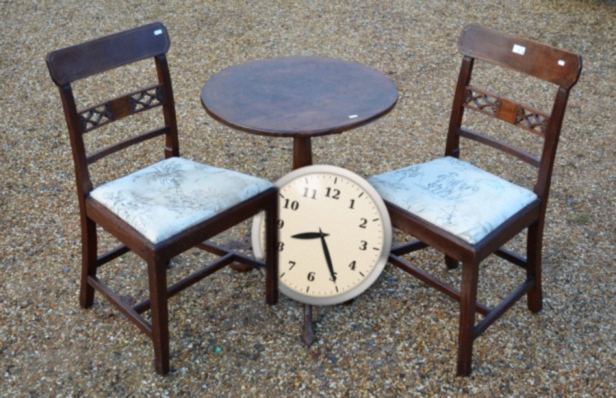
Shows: h=8 m=25
